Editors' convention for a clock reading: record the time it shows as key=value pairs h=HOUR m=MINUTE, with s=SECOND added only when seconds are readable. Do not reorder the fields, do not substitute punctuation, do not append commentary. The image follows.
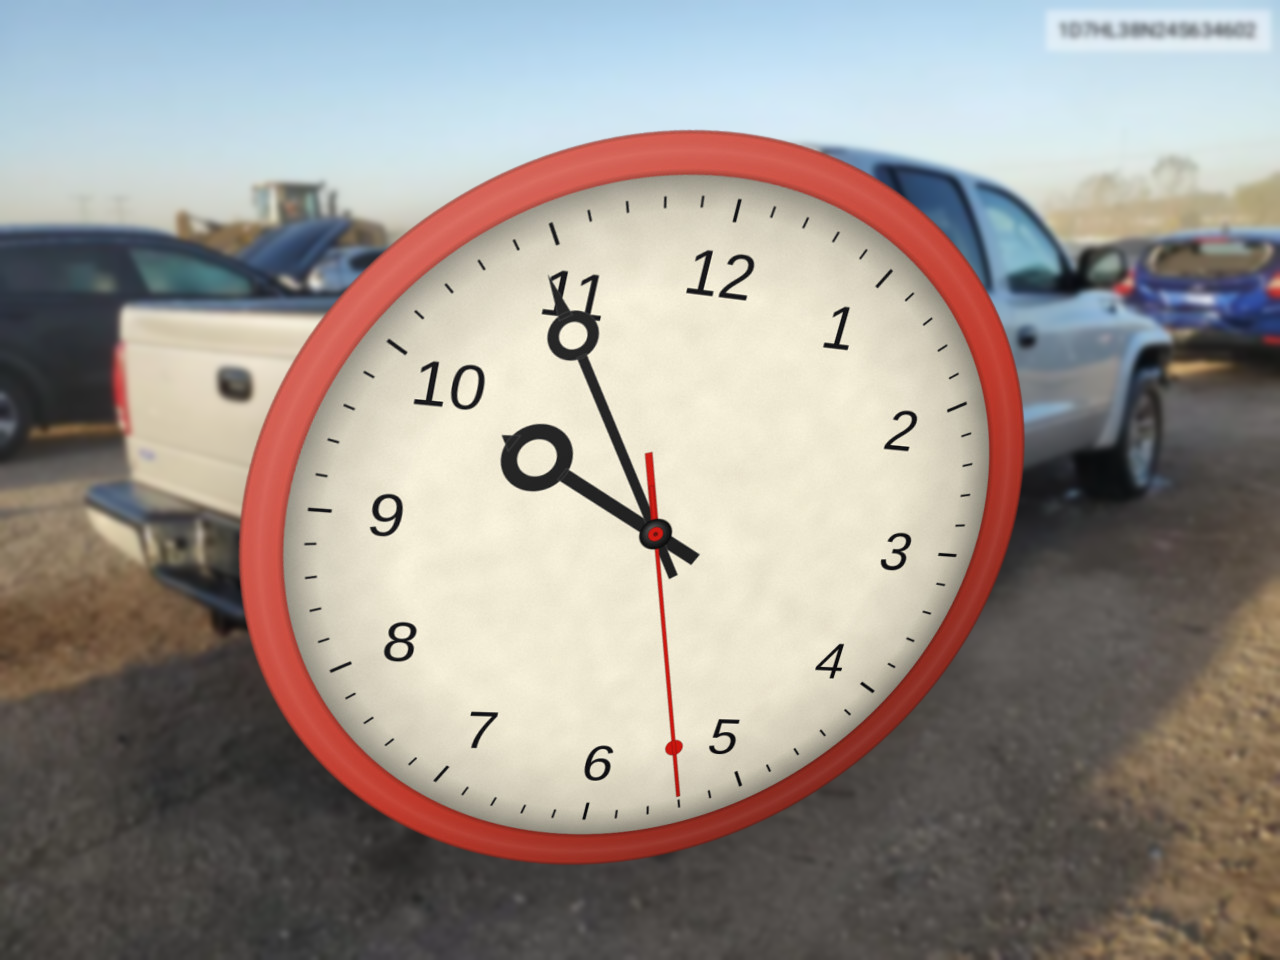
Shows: h=9 m=54 s=27
